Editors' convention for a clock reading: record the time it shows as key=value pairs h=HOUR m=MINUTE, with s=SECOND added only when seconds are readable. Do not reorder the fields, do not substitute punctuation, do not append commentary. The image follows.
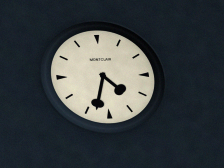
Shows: h=4 m=33
